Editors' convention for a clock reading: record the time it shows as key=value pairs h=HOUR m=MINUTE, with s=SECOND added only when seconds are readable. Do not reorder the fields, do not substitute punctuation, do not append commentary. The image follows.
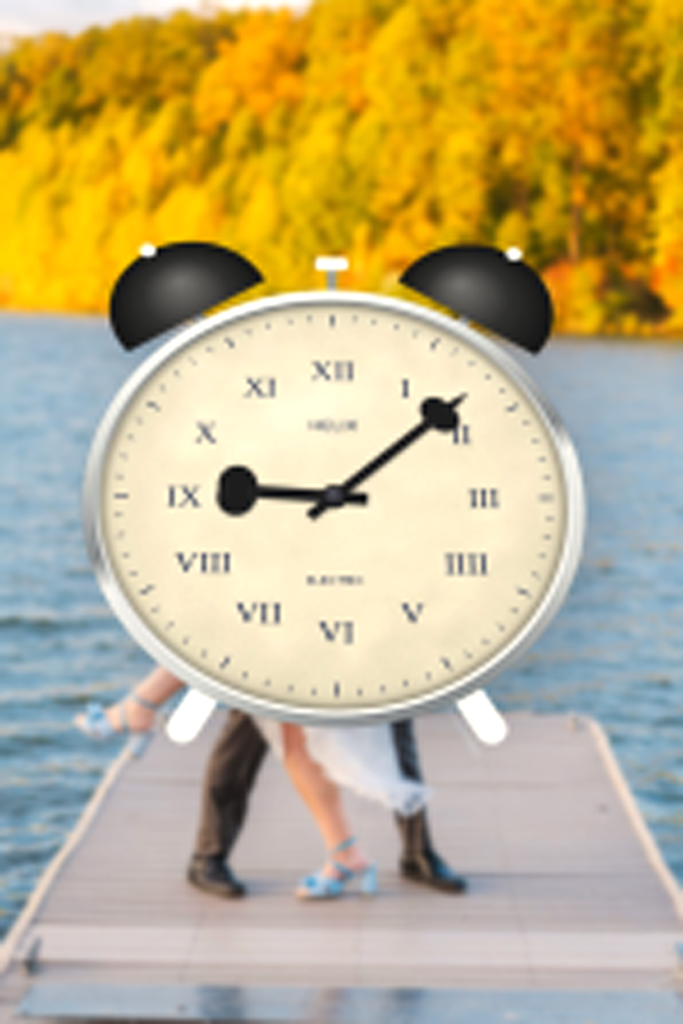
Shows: h=9 m=8
